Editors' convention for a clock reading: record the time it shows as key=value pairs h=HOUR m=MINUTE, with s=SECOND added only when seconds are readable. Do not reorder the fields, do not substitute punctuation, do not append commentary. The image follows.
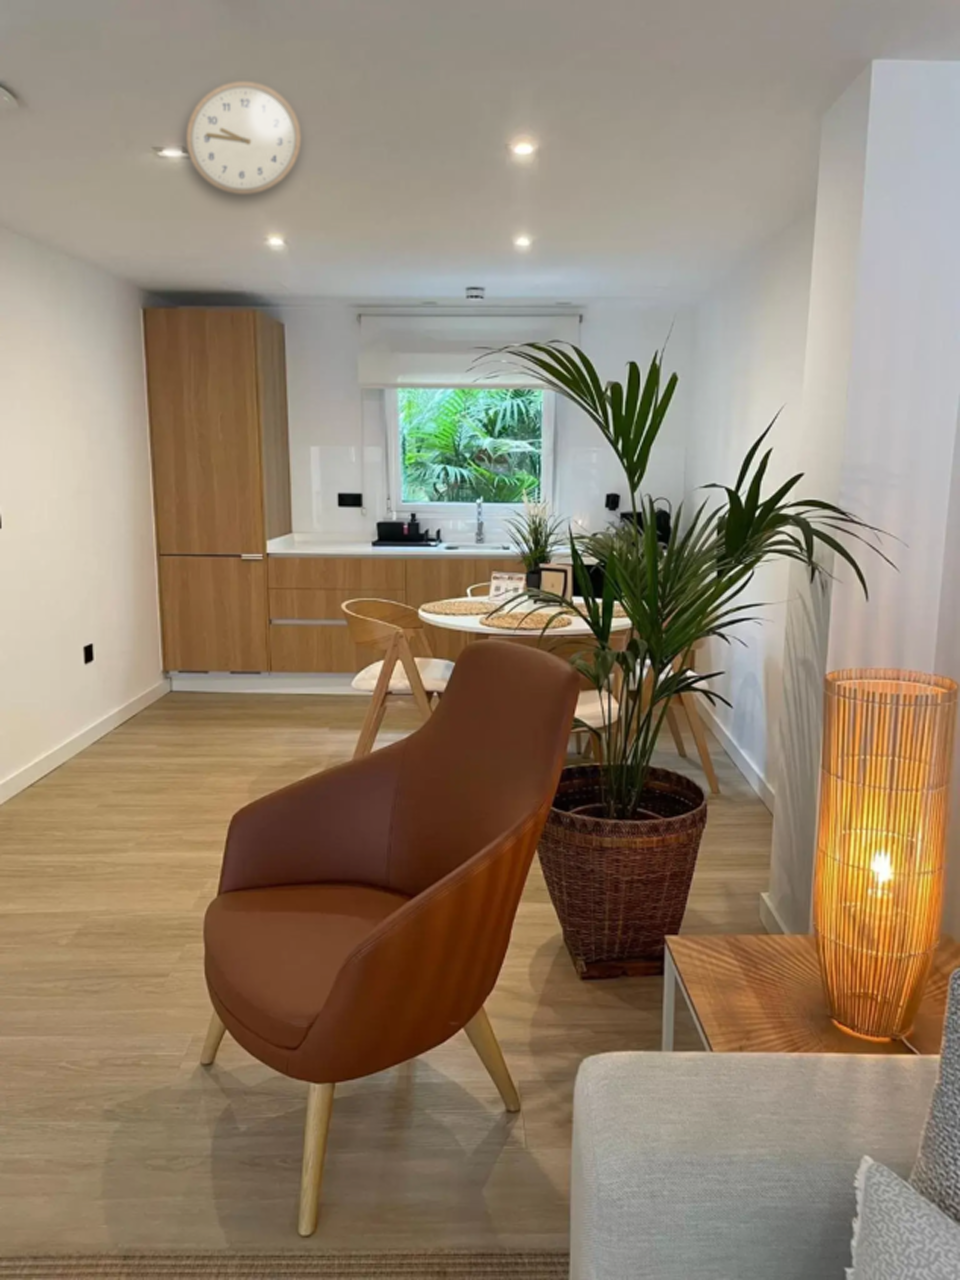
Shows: h=9 m=46
